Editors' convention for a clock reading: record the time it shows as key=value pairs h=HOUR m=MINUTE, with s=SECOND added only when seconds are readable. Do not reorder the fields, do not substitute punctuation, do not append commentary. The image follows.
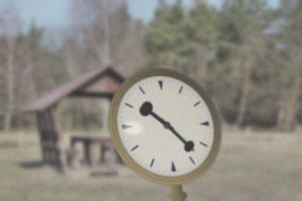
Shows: h=10 m=23
